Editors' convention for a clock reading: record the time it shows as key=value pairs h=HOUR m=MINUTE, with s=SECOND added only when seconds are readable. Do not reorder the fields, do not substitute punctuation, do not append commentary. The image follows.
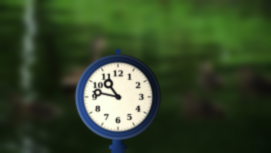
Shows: h=10 m=47
